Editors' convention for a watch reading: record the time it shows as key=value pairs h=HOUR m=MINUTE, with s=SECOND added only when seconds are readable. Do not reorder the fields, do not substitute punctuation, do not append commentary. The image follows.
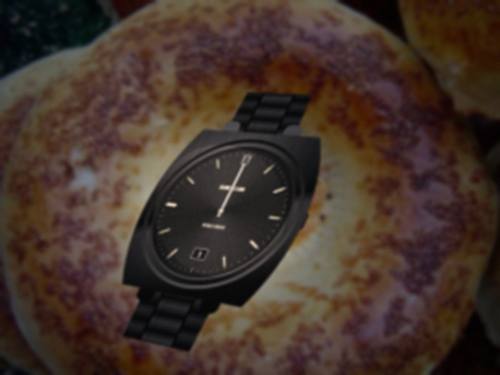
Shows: h=12 m=0
